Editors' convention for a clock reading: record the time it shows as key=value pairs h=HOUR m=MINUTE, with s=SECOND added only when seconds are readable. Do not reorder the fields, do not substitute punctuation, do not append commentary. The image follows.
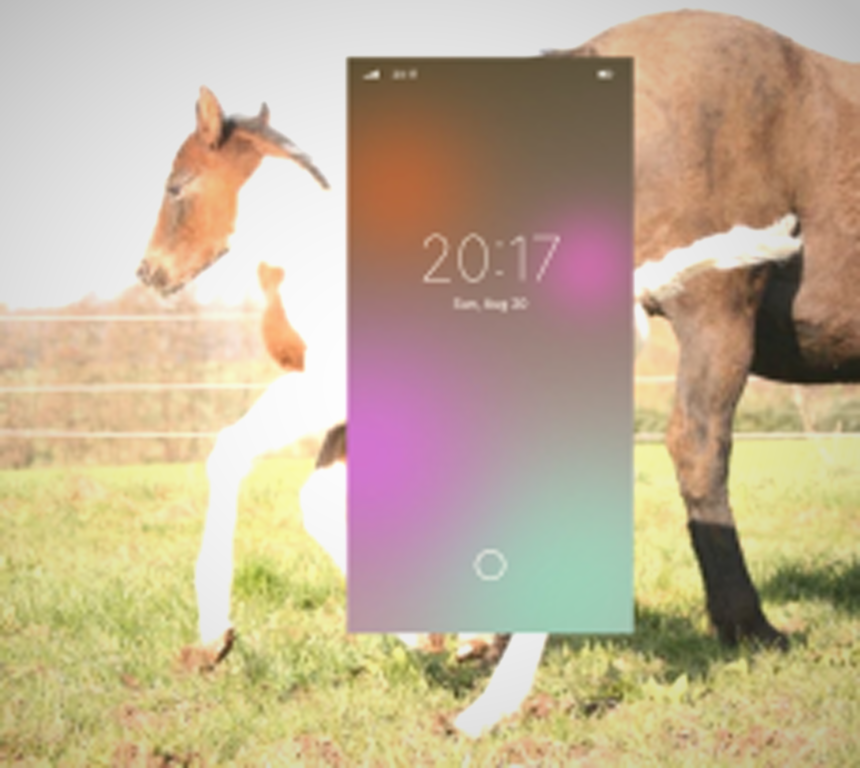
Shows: h=20 m=17
